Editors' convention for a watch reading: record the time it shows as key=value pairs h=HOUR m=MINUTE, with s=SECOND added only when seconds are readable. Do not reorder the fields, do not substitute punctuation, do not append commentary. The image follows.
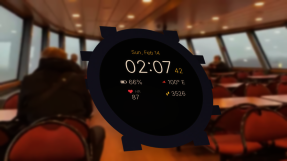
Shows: h=2 m=7 s=42
